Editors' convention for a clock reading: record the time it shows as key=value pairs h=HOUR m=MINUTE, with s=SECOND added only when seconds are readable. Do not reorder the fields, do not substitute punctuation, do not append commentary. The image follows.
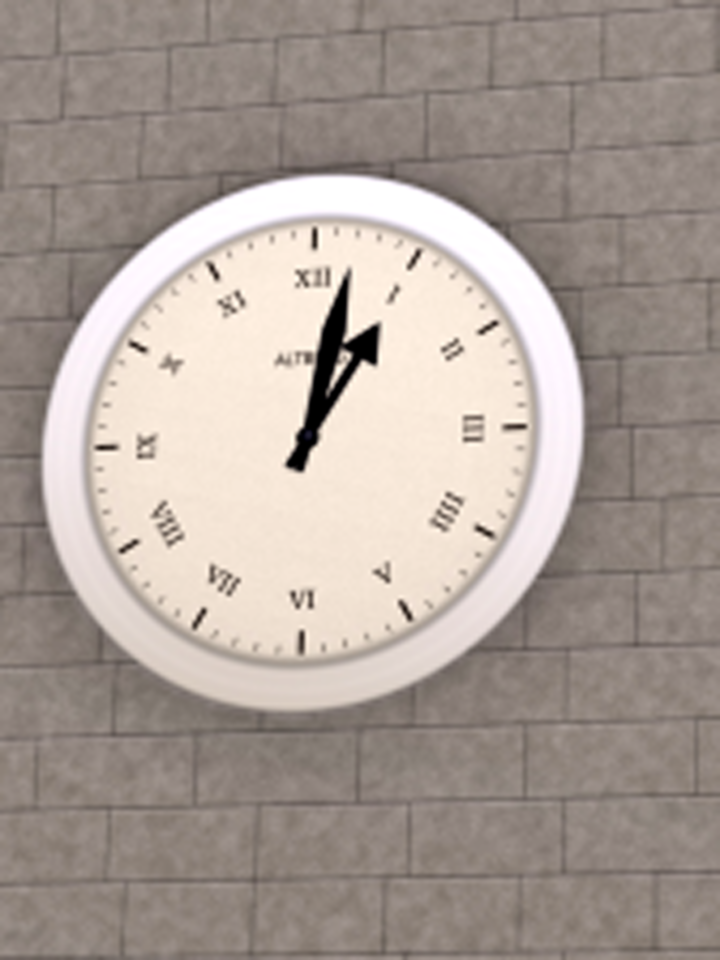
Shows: h=1 m=2
